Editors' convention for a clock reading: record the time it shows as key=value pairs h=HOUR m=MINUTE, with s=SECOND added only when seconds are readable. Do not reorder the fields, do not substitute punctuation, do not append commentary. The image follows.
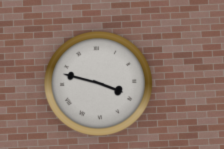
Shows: h=3 m=48
